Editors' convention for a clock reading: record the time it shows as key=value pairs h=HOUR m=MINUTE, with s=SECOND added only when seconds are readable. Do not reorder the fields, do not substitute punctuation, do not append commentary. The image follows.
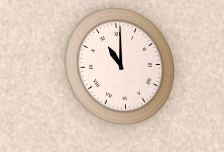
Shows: h=11 m=1
